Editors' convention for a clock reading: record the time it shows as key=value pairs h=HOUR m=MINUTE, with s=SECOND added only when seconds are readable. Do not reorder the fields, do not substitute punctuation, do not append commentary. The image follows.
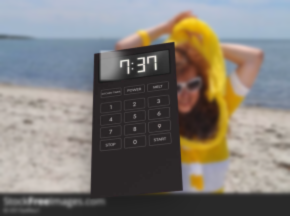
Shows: h=7 m=37
